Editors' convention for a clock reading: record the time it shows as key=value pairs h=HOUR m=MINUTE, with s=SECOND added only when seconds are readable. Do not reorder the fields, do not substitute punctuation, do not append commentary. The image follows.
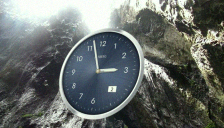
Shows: h=2 m=57
